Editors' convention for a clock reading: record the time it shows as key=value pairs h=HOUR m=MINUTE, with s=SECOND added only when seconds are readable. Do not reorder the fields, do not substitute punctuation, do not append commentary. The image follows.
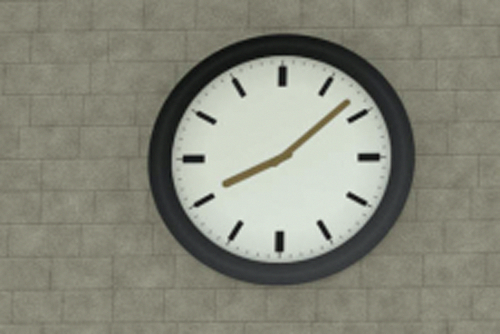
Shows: h=8 m=8
